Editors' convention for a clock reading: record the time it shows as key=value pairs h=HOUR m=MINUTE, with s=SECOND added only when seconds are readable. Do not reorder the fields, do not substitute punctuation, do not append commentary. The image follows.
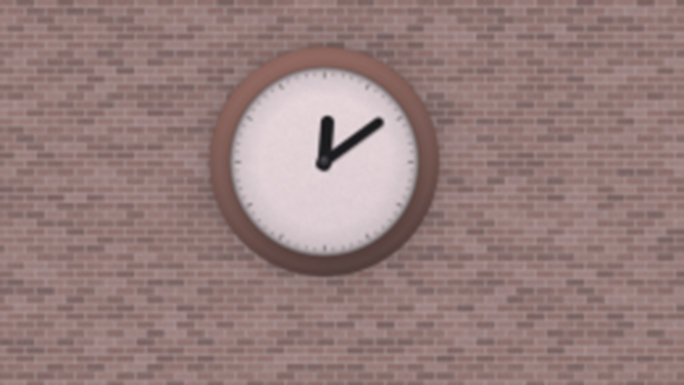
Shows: h=12 m=9
